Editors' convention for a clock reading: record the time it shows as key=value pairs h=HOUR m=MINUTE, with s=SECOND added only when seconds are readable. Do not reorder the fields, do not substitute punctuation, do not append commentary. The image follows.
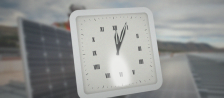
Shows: h=12 m=4
